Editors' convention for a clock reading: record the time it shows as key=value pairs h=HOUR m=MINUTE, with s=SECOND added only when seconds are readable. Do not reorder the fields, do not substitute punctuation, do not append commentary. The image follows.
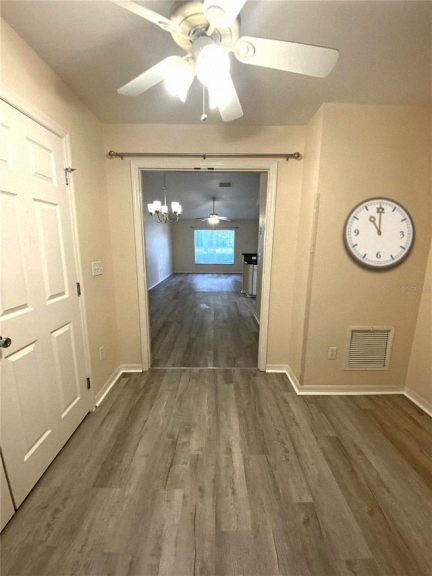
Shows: h=11 m=0
